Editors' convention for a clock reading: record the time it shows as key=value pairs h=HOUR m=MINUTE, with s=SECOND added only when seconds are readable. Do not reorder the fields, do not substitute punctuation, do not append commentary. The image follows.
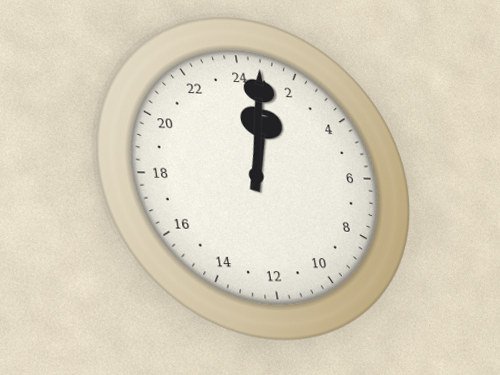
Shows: h=1 m=2
